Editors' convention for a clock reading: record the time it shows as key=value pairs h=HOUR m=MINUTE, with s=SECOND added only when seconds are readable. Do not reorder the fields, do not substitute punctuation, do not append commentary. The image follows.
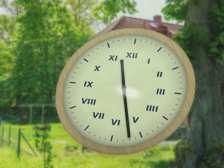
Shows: h=11 m=27
